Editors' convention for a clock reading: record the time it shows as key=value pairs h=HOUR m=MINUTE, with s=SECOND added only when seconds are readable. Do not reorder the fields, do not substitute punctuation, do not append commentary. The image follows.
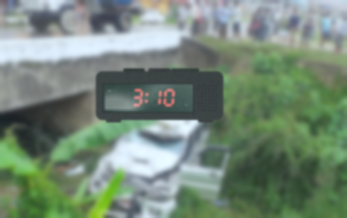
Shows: h=3 m=10
